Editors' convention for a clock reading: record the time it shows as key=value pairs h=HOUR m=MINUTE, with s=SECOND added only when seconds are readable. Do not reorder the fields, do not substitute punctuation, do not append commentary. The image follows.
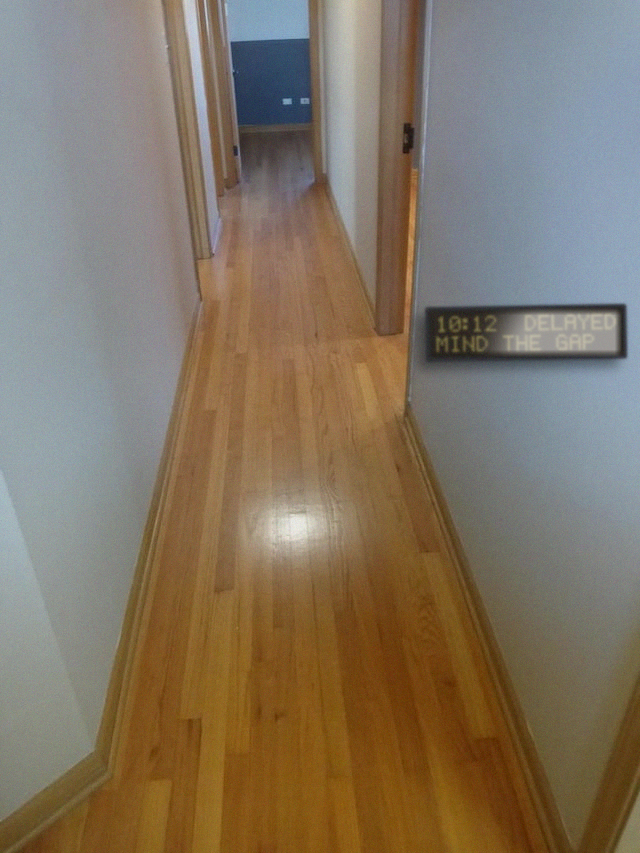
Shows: h=10 m=12
